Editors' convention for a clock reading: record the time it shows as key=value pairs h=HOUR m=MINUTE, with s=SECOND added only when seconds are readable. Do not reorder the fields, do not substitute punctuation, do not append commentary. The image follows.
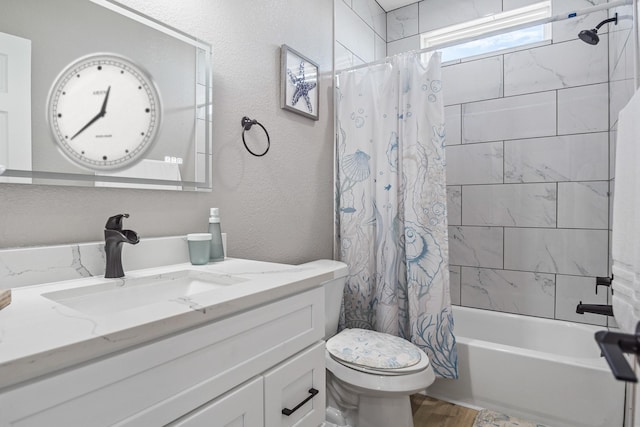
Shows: h=12 m=39
